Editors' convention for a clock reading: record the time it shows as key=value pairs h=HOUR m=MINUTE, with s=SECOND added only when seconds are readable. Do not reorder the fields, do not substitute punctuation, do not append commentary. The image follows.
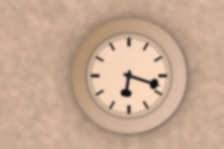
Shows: h=6 m=18
